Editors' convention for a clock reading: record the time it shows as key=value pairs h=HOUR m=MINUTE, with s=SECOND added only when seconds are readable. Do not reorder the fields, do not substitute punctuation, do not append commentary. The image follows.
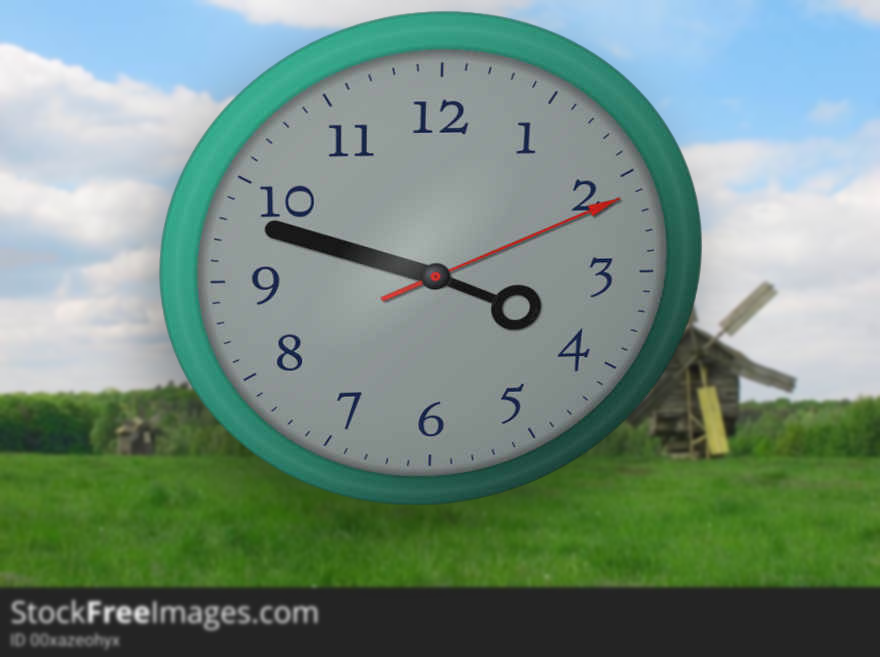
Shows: h=3 m=48 s=11
